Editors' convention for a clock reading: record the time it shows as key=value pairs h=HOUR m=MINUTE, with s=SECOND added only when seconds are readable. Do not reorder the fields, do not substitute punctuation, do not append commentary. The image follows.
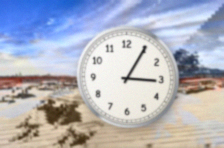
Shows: h=3 m=5
